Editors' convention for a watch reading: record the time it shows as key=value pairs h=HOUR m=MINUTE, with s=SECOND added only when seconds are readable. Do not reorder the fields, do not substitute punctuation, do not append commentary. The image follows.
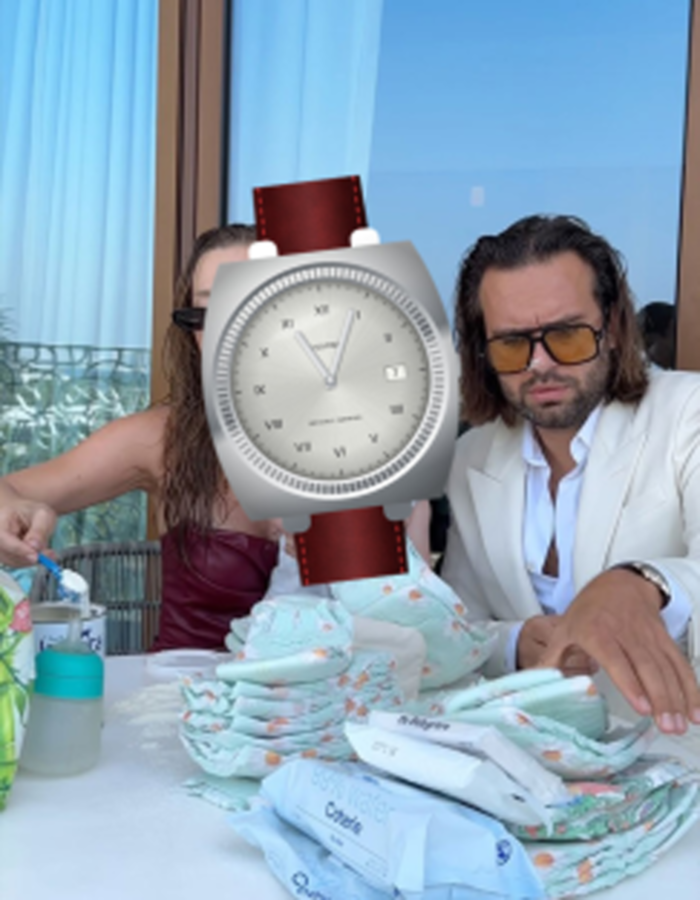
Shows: h=11 m=4
